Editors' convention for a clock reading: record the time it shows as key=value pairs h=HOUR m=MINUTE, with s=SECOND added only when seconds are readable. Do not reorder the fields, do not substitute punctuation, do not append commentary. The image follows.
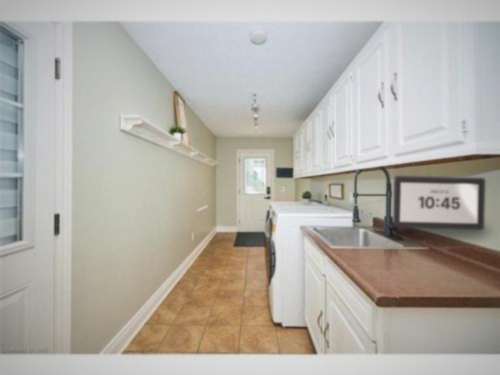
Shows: h=10 m=45
